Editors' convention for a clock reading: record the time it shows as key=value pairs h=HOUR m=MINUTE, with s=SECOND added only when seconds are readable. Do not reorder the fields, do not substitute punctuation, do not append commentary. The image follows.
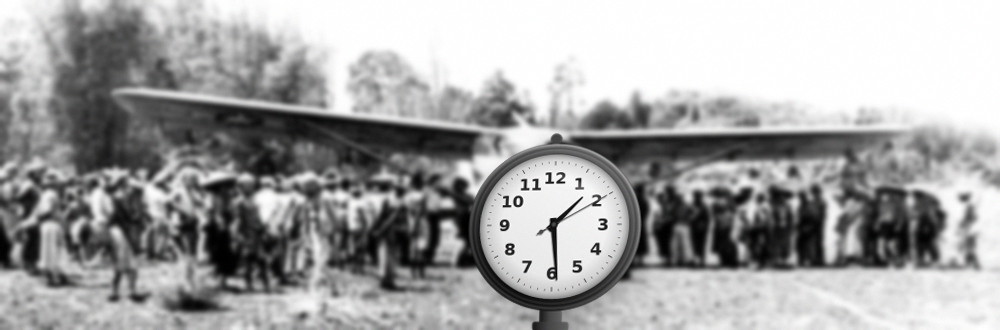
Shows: h=1 m=29 s=10
